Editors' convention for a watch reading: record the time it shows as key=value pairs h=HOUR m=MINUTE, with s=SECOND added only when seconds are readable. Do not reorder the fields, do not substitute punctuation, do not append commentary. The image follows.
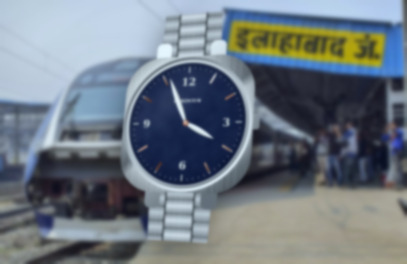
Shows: h=3 m=56
